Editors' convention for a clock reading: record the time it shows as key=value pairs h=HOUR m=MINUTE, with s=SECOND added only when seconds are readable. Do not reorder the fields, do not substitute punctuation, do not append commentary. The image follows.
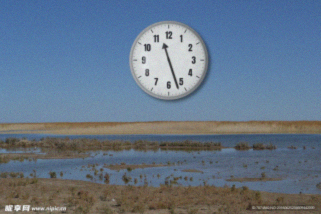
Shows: h=11 m=27
